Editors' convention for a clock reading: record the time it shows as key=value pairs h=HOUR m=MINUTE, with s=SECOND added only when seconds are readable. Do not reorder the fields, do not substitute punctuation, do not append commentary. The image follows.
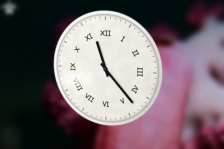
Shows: h=11 m=23
